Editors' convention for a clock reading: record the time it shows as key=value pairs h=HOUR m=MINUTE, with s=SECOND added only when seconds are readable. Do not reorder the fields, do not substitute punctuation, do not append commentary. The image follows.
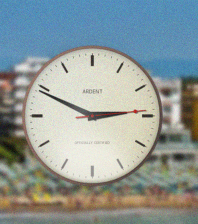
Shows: h=2 m=49 s=14
